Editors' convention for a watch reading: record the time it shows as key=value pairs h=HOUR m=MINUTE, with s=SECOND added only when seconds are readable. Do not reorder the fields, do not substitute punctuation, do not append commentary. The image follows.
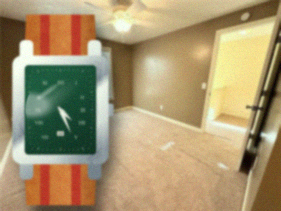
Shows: h=4 m=26
